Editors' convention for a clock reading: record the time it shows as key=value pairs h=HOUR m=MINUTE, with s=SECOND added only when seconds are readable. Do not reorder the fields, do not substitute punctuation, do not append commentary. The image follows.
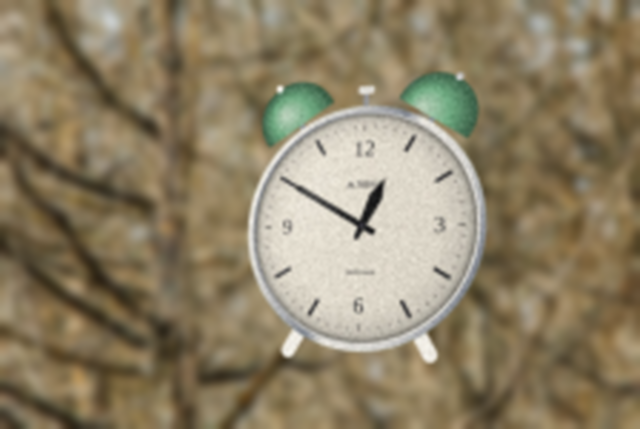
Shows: h=12 m=50
